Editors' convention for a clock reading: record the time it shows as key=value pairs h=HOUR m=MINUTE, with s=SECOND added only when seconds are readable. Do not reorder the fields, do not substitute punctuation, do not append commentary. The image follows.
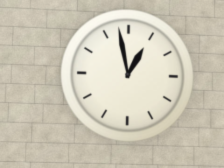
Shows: h=12 m=58
